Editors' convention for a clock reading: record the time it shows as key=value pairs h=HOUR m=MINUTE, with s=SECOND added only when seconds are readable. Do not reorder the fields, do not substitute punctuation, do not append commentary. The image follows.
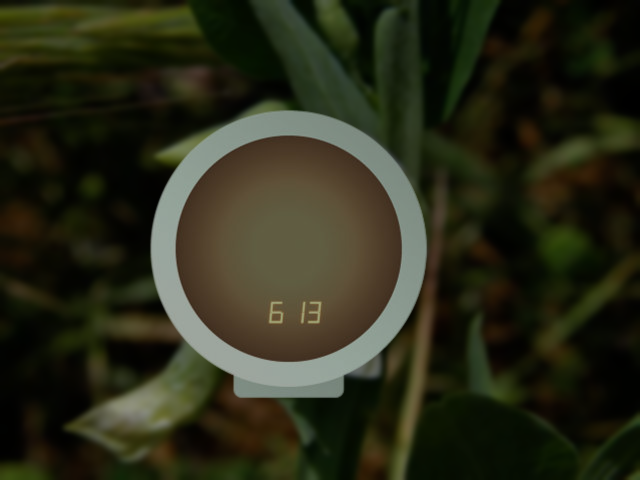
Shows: h=6 m=13
